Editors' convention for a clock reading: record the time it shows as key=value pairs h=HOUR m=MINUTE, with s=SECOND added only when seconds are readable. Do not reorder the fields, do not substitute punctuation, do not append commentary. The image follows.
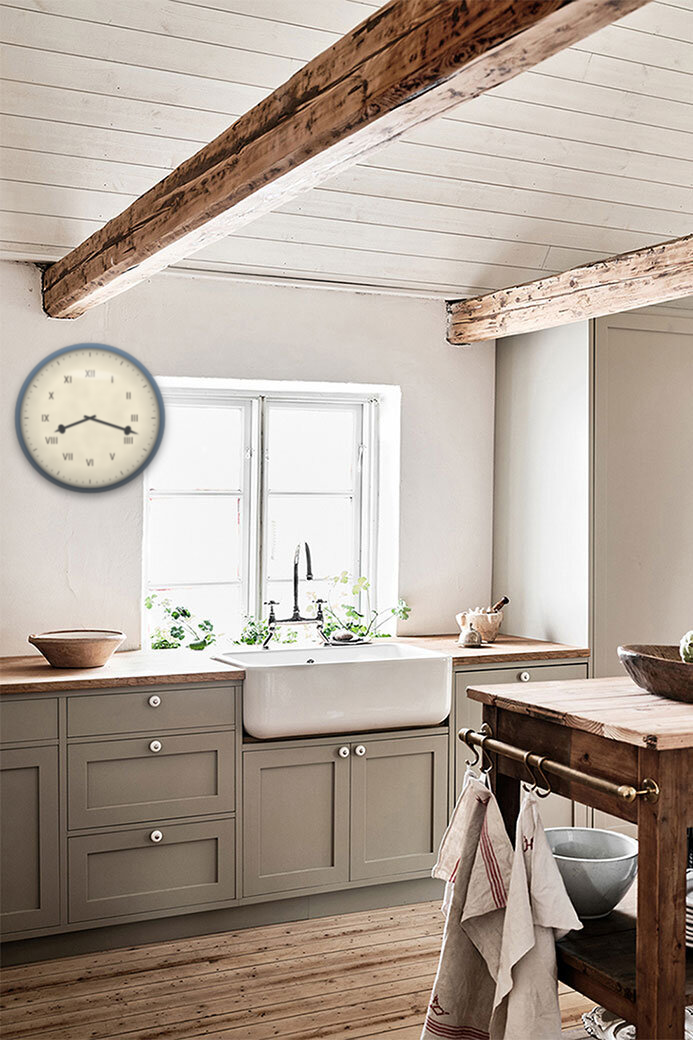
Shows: h=8 m=18
